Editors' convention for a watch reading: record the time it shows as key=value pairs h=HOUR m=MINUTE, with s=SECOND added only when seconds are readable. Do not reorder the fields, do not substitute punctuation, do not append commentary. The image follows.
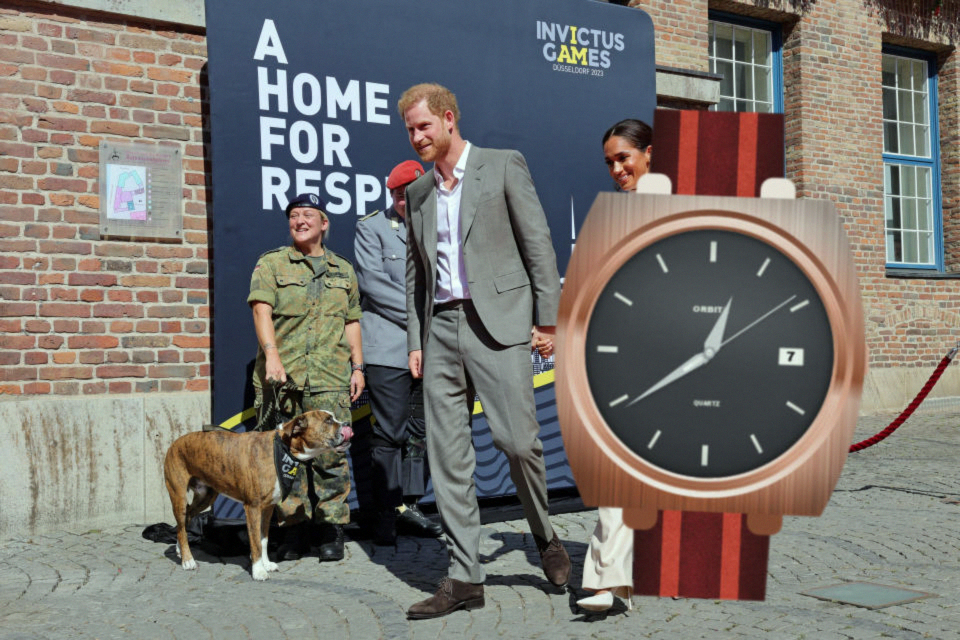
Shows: h=12 m=39 s=9
